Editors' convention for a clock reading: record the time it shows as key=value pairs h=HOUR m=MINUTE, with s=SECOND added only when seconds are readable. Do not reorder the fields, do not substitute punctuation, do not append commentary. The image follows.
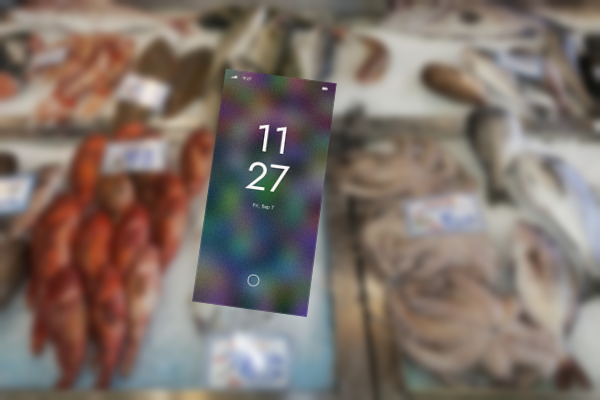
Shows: h=11 m=27
